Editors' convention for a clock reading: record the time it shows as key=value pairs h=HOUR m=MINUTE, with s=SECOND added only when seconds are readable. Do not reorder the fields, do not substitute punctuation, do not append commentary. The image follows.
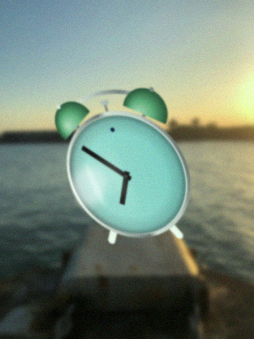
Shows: h=6 m=52
